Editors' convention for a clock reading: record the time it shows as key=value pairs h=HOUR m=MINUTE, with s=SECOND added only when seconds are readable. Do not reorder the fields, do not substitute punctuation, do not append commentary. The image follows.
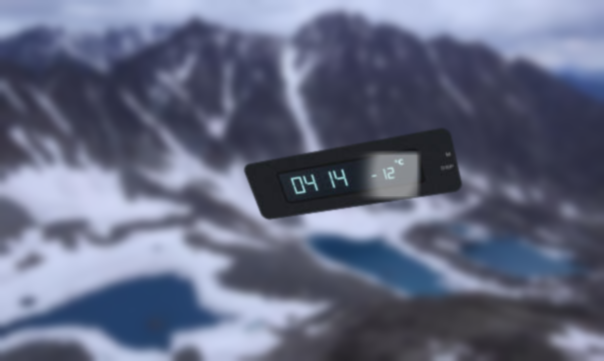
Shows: h=4 m=14
